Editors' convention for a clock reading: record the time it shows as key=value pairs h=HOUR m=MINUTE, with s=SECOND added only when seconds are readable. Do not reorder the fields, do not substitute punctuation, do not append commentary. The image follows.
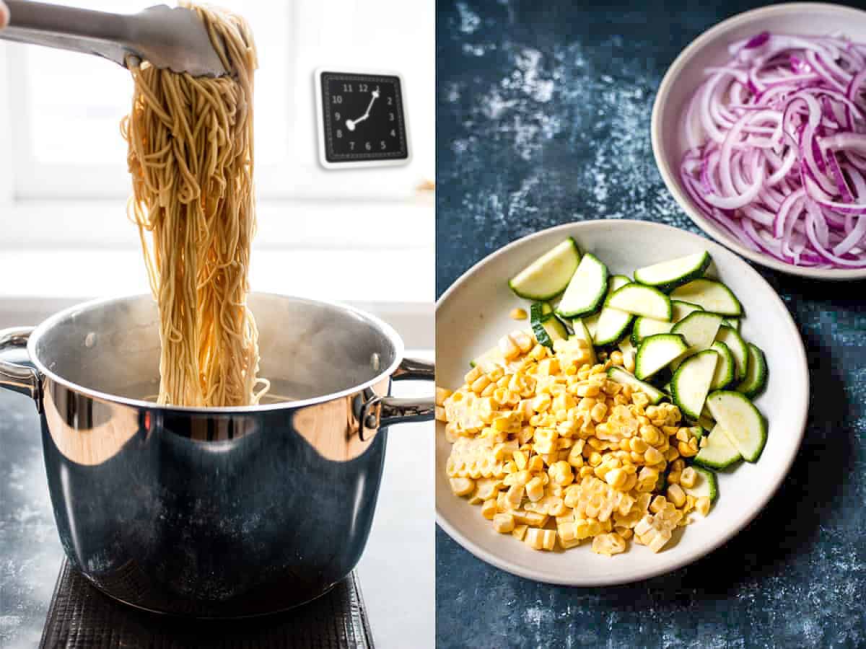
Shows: h=8 m=5
